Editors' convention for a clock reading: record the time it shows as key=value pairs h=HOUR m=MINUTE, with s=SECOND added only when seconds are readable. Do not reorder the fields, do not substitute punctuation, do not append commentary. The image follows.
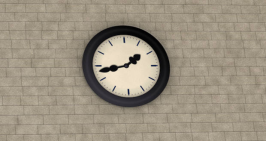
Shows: h=1 m=43
